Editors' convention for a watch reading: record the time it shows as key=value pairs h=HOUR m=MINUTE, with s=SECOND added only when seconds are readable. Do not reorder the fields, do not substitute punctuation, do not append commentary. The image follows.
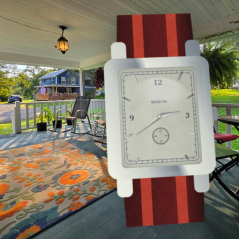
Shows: h=2 m=39
